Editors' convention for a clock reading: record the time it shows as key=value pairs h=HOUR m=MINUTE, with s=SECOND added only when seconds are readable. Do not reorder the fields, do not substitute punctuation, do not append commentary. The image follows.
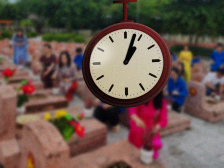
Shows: h=1 m=3
